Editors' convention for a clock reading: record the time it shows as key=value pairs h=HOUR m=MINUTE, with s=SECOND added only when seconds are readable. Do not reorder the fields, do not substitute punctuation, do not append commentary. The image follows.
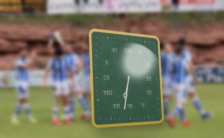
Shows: h=6 m=32
